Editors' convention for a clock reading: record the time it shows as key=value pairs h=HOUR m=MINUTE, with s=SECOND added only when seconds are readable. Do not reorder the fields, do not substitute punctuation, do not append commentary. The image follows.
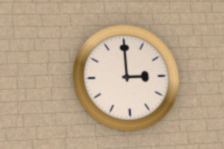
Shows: h=3 m=0
